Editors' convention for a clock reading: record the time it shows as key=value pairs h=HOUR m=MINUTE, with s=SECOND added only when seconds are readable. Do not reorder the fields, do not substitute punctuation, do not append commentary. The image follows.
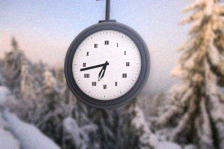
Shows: h=6 m=43
